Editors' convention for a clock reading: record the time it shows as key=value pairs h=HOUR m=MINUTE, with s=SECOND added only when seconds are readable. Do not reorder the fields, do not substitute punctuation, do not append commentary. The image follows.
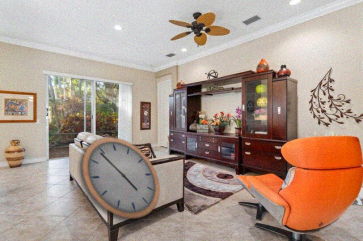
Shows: h=4 m=54
